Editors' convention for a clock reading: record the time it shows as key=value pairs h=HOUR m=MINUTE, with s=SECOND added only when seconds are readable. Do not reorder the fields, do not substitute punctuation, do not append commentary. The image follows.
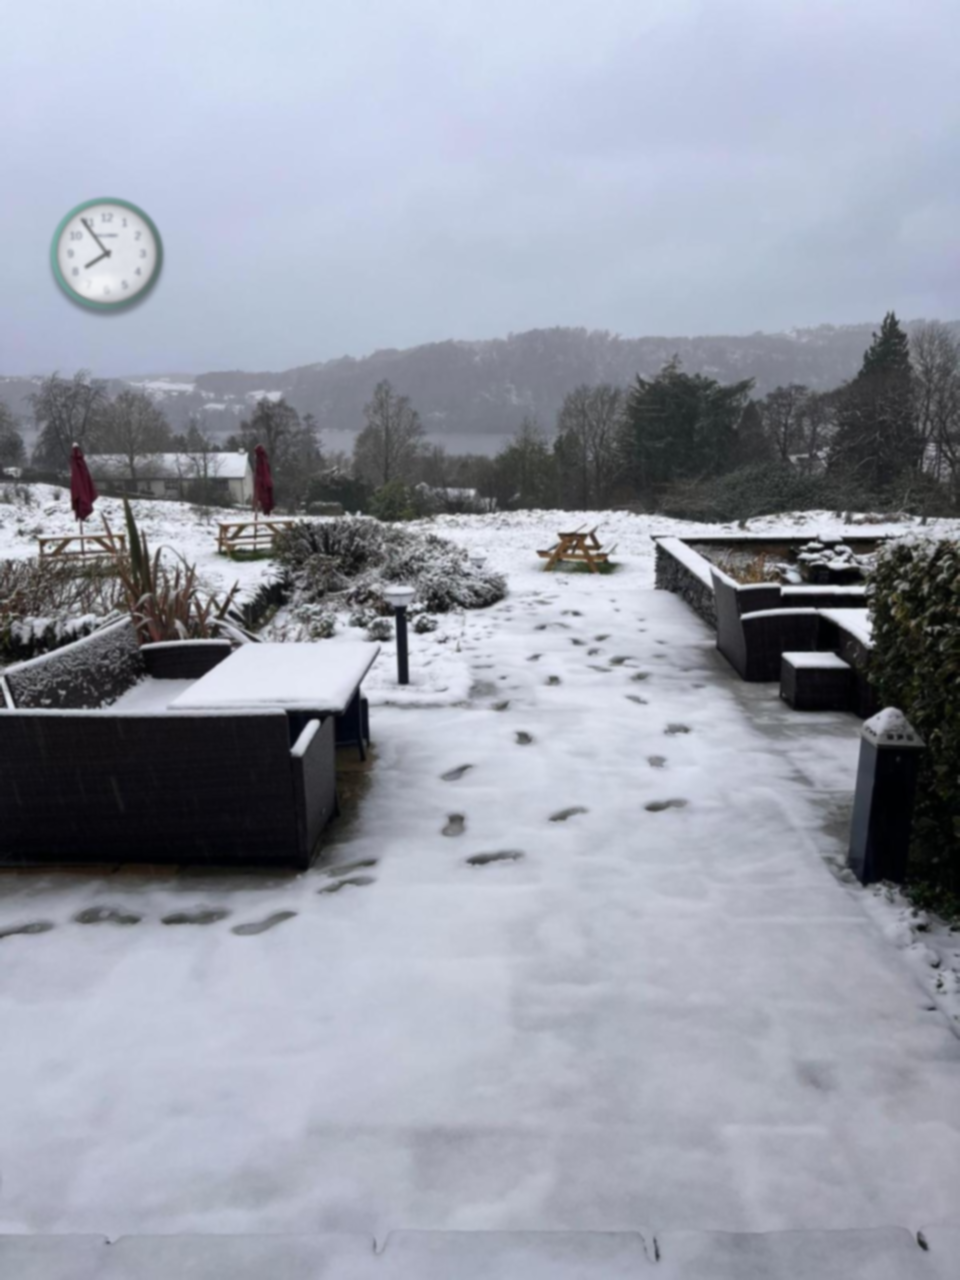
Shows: h=7 m=54
